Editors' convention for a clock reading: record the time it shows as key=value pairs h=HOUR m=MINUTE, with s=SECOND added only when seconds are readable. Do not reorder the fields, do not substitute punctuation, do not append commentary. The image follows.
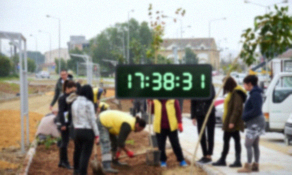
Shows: h=17 m=38 s=31
